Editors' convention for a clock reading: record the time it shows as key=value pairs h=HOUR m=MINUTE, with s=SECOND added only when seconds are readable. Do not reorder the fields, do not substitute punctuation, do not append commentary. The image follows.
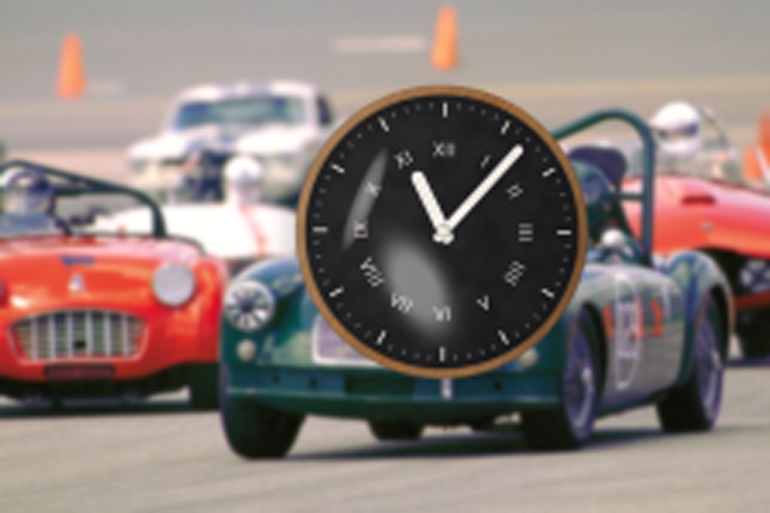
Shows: h=11 m=7
